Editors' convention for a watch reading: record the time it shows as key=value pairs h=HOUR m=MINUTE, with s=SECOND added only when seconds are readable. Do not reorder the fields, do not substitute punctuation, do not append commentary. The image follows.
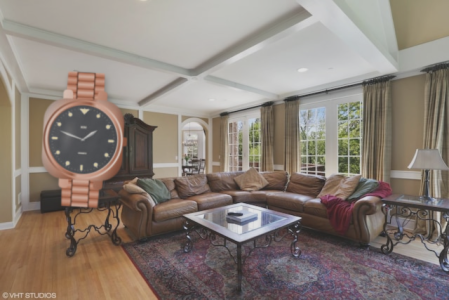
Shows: h=1 m=48
